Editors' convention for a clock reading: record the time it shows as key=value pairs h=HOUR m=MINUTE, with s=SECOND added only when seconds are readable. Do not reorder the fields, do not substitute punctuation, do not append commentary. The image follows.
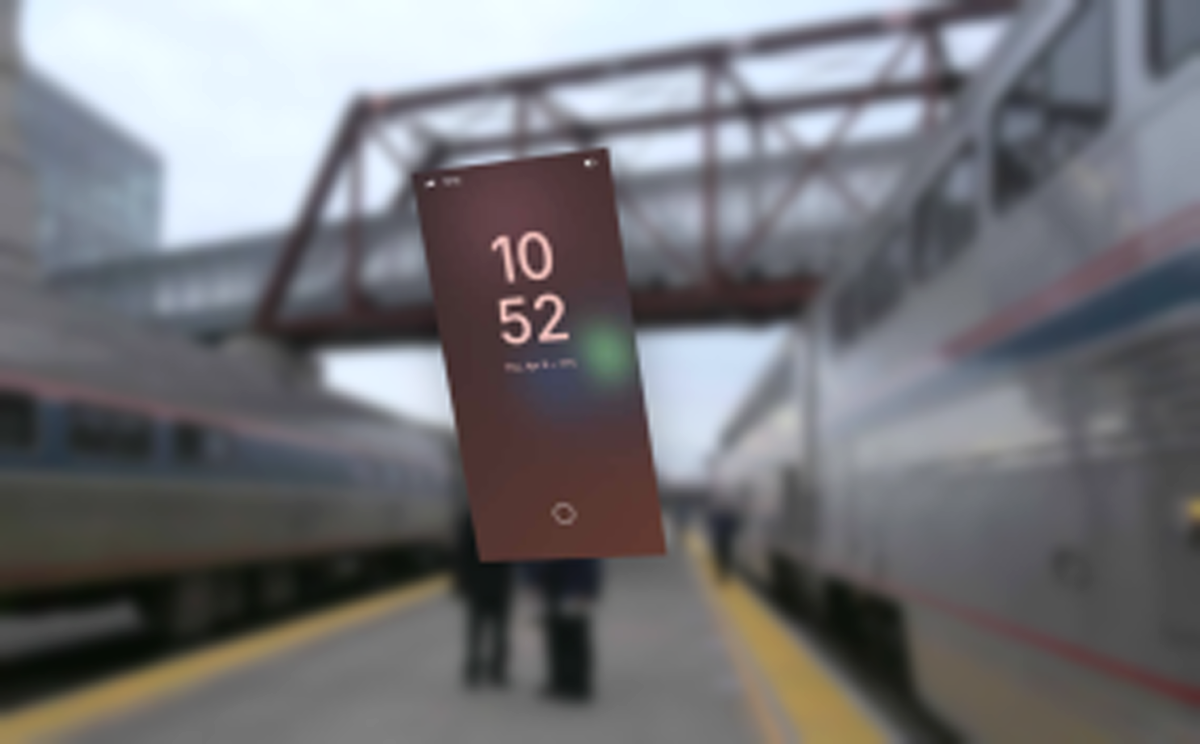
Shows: h=10 m=52
